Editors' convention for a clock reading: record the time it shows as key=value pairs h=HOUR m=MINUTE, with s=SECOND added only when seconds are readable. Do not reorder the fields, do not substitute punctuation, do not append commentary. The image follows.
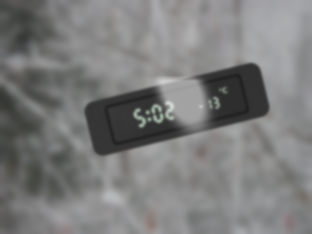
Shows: h=5 m=2
